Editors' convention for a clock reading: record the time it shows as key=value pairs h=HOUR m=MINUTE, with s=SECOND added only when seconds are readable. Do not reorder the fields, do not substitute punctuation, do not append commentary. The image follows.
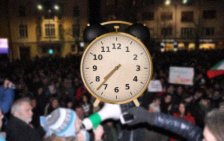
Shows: h=7 m=37
